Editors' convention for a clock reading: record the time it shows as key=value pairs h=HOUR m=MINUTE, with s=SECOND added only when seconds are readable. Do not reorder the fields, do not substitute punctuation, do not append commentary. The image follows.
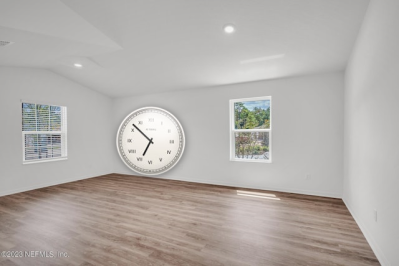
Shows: h=6 m=52
